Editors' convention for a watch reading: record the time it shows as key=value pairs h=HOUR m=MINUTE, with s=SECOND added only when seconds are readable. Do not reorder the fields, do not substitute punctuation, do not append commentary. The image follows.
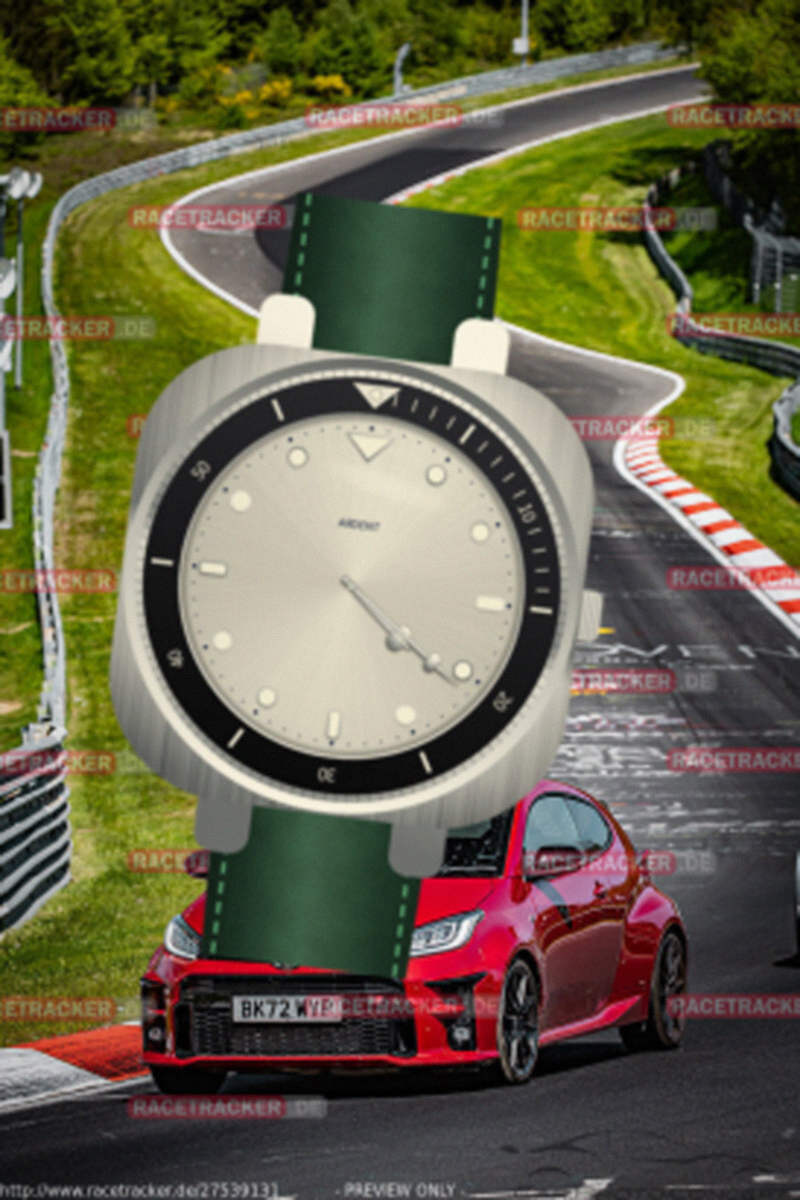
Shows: h=4 m=21
